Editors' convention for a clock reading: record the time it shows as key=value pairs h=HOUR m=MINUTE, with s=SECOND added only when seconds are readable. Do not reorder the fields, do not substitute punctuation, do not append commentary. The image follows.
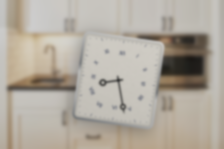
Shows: h=8 m=27
